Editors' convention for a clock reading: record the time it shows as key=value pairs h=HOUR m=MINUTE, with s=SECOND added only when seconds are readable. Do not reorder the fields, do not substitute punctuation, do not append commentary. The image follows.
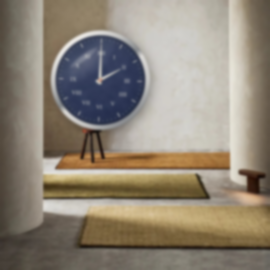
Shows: h=2 m=0
